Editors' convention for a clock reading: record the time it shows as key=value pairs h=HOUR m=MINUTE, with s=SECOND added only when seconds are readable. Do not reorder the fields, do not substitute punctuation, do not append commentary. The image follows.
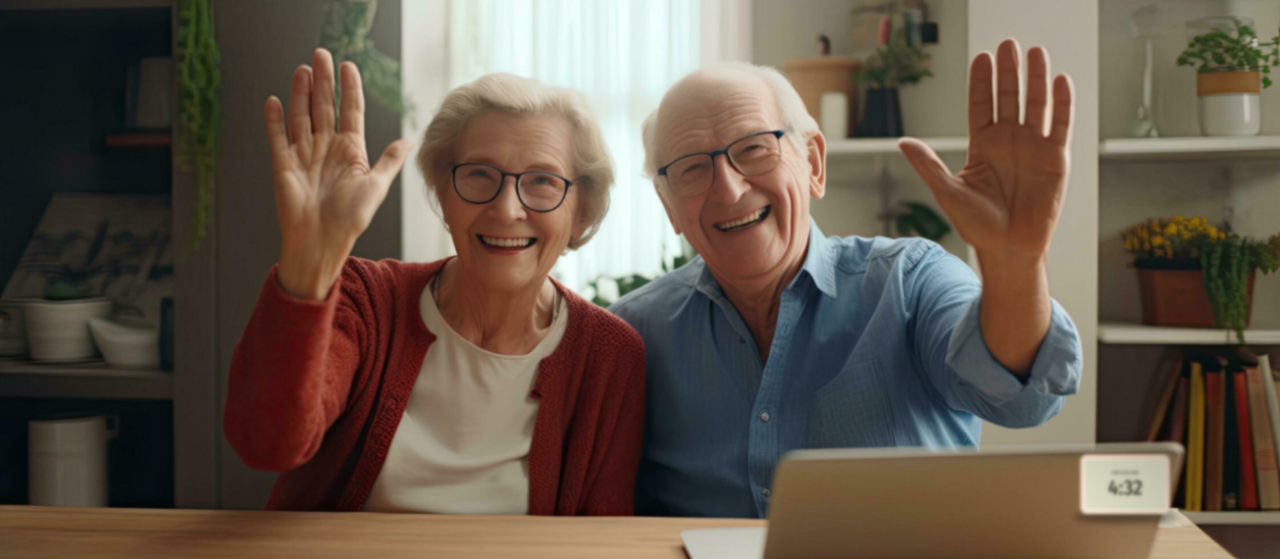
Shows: h=4 m=32
